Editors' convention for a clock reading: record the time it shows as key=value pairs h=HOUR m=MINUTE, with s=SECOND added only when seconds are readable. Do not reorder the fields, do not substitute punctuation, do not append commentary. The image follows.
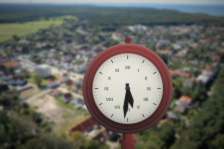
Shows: h=5 m=31
